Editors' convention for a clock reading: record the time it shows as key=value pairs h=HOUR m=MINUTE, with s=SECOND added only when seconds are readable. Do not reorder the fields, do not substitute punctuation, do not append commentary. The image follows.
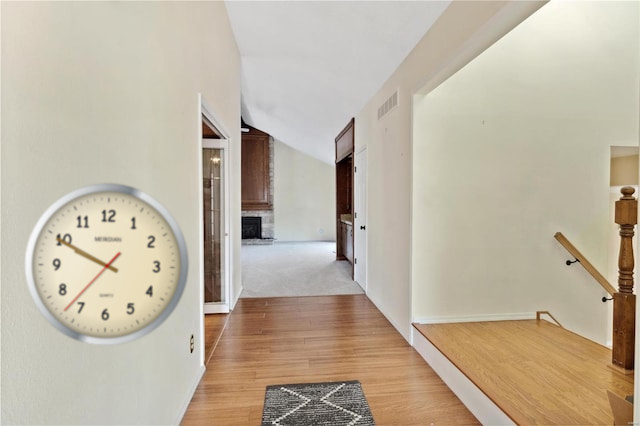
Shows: h=9 m=49 s=37
